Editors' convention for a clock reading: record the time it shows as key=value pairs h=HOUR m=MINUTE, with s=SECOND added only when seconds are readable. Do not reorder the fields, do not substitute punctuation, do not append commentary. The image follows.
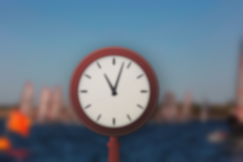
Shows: h=11 m=3
